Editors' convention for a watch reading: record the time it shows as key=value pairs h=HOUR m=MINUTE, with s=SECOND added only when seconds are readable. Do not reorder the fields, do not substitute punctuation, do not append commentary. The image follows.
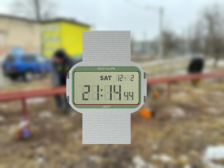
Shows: h=21 m=14 s=44
